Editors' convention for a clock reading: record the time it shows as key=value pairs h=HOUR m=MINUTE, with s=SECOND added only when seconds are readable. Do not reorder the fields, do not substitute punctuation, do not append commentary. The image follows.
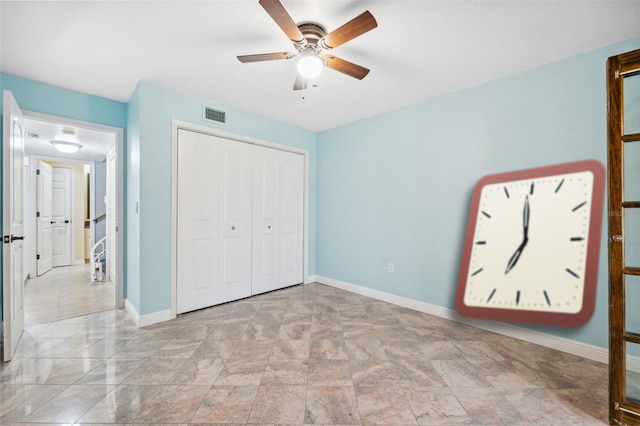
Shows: h=6 m=59
